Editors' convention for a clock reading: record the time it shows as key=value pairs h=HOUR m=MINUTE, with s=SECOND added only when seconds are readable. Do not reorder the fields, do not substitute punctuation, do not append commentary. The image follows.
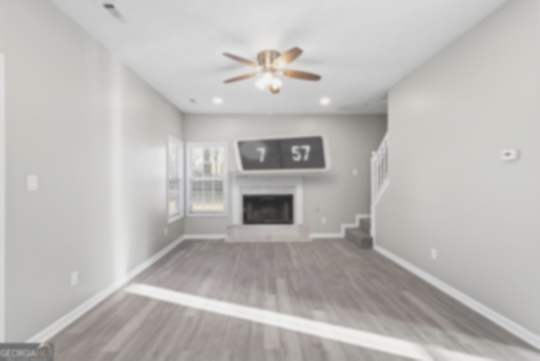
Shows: h=7 m=57
